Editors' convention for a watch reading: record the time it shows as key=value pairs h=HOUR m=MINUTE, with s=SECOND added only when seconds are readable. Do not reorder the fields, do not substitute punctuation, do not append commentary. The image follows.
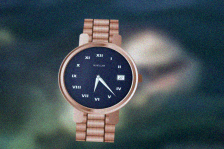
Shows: h=6 m=23
